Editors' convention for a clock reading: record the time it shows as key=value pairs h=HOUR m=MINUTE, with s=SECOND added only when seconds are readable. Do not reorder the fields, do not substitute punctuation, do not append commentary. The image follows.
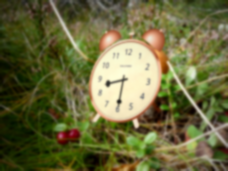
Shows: h=8 m=30
